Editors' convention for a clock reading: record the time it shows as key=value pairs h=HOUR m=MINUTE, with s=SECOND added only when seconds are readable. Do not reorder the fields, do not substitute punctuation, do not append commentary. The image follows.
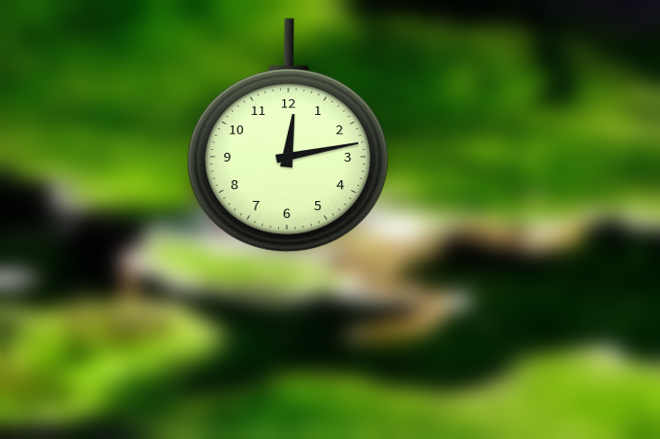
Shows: h=12 m=13
